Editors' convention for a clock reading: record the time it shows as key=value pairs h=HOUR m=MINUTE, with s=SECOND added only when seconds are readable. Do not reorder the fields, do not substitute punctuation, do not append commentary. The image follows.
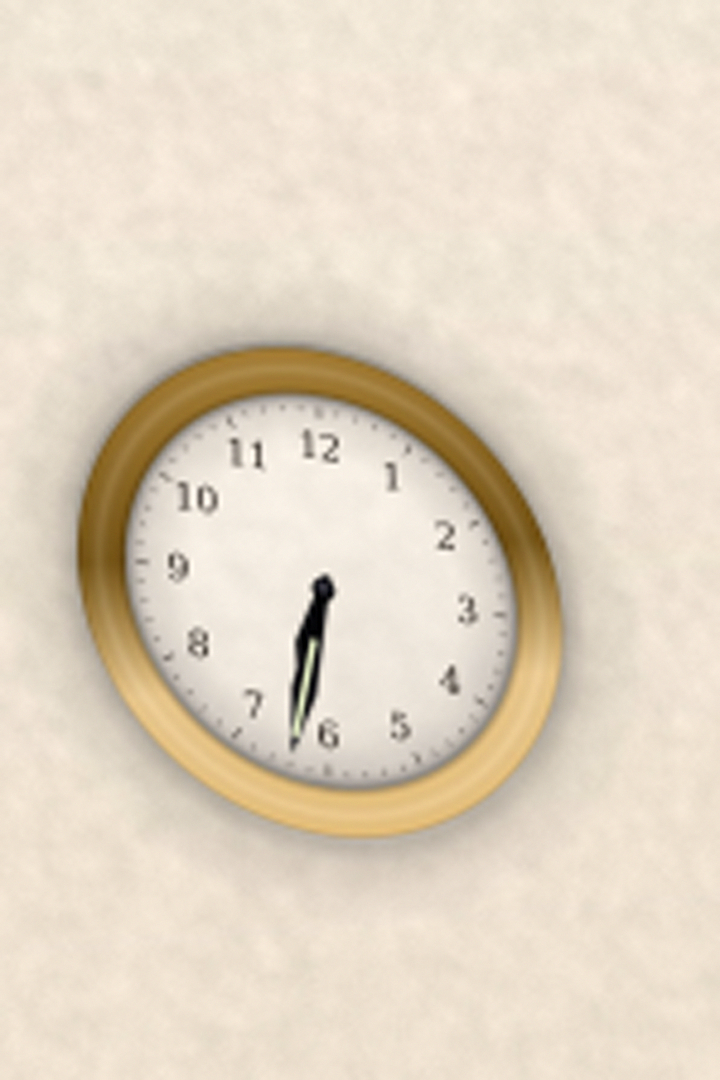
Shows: h=6 m=32
